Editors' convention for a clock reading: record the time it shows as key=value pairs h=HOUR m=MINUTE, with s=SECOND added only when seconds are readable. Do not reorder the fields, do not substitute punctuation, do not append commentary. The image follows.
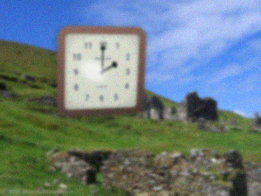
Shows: h=2 m=0
